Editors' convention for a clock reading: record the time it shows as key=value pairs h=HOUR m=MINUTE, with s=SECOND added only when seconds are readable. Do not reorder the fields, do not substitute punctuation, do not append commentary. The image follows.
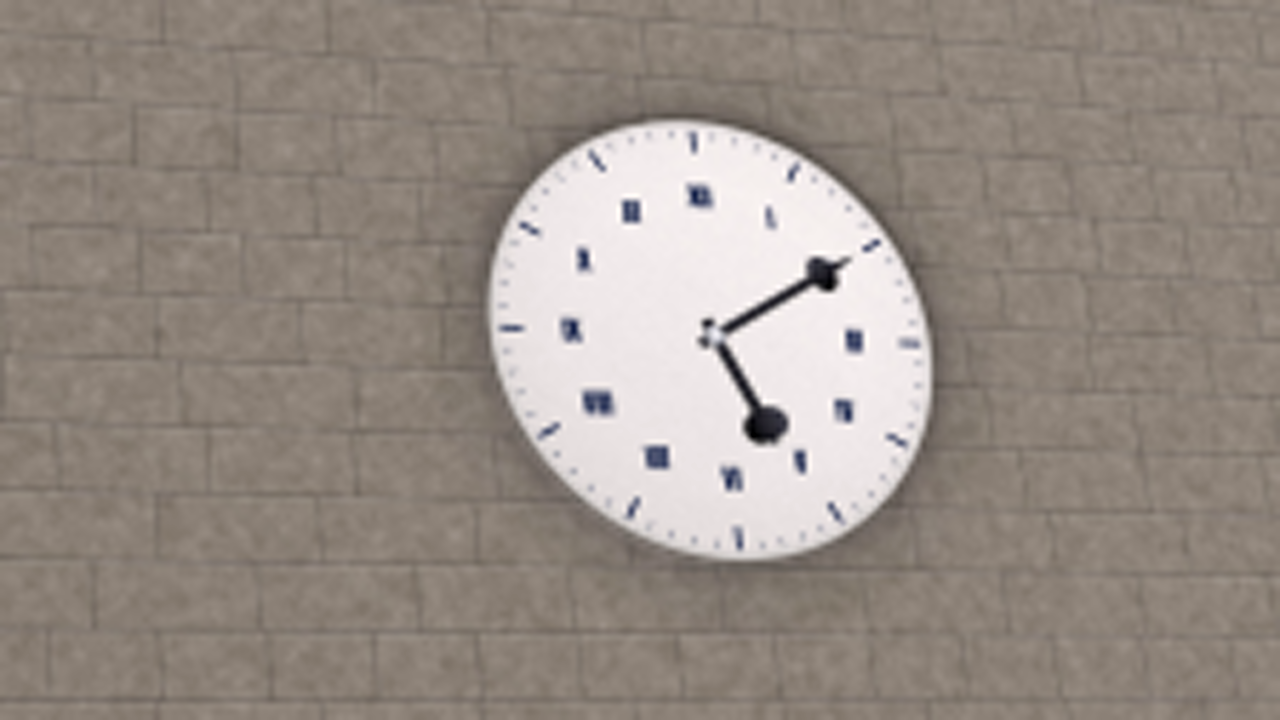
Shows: h=5 m=10
